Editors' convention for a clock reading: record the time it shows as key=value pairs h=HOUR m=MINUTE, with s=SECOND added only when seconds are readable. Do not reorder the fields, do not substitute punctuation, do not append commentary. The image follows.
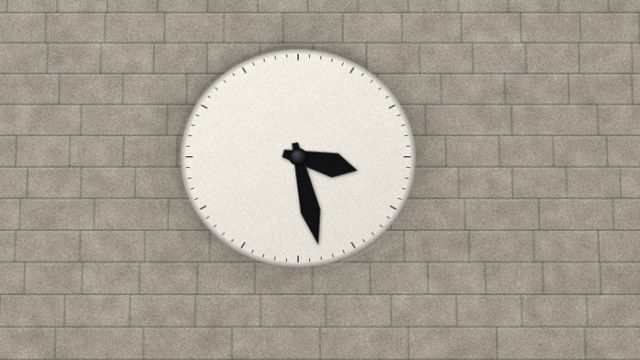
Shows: h=3 m=28
